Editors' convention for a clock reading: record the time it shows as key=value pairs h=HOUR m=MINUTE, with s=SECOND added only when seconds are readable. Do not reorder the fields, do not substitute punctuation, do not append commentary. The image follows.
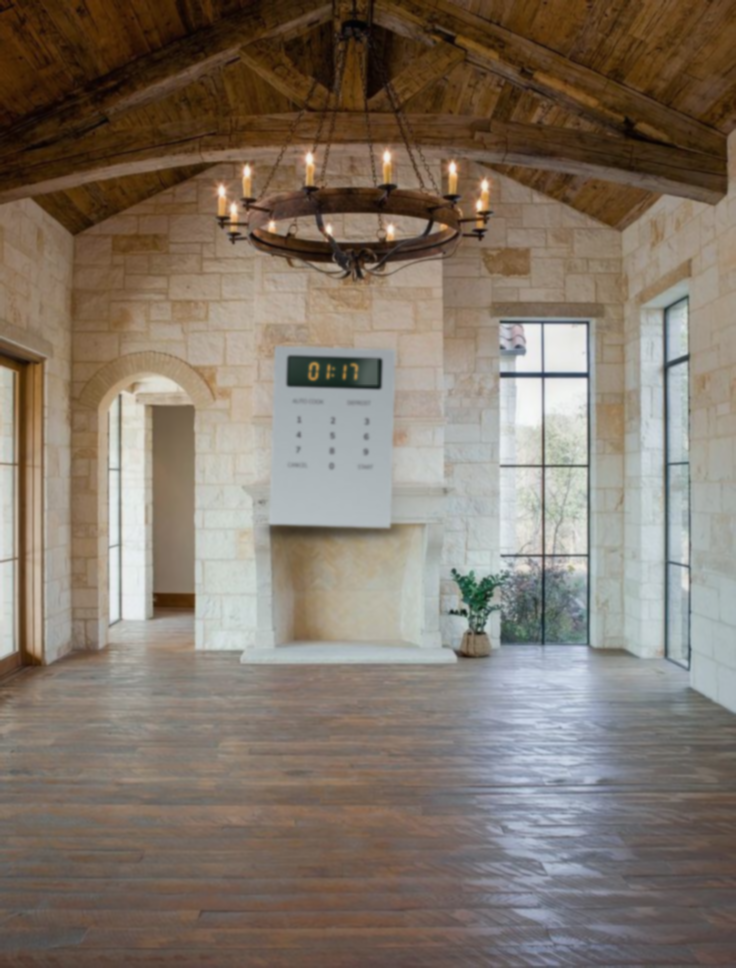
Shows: h=1 m=17
